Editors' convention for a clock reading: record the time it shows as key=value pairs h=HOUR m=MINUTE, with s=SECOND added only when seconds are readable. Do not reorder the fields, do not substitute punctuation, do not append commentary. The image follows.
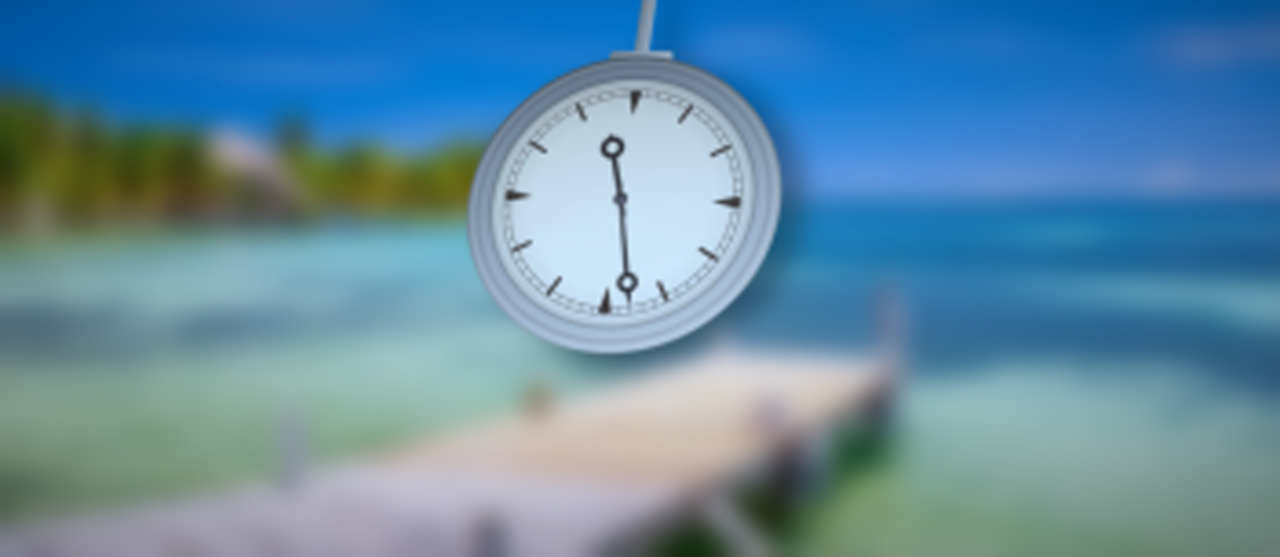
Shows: h=11 m=28
